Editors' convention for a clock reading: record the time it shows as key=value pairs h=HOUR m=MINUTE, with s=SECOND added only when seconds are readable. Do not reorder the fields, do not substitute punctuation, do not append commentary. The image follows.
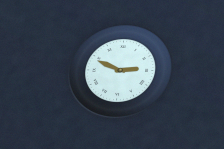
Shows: h=2 m=49
